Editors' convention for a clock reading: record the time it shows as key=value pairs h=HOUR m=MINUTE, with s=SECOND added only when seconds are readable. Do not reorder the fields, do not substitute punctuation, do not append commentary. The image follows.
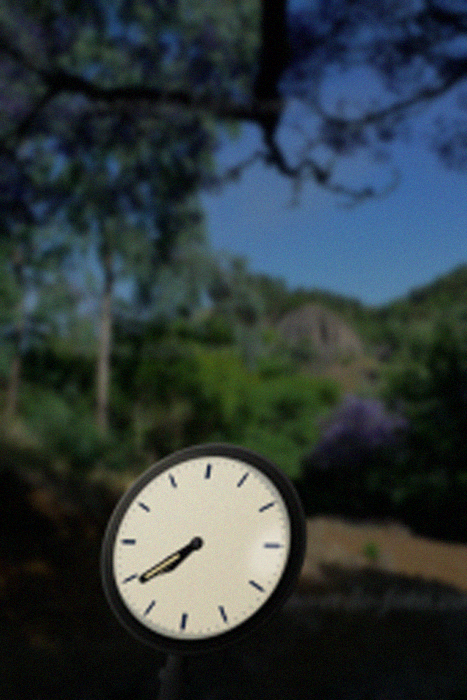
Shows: h=7 m=39
